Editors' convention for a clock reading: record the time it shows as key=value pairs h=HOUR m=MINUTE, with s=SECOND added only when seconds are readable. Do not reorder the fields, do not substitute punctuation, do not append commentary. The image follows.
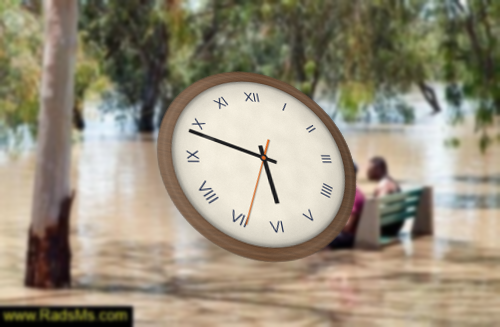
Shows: h=5 m=48 s=34
